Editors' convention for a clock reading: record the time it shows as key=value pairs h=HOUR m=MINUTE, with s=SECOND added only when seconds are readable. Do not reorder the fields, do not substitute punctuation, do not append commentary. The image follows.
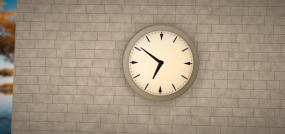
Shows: h=6 m=51
